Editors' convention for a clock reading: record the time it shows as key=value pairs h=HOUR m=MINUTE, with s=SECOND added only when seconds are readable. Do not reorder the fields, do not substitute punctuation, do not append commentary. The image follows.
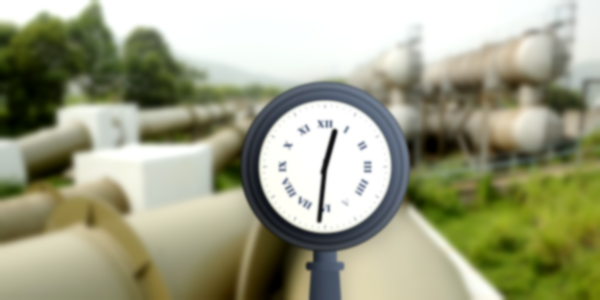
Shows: h=12 m=31
